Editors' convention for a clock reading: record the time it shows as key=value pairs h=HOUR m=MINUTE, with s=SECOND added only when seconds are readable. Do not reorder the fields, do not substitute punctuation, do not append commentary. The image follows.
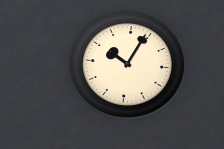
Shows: h=10 m=4
